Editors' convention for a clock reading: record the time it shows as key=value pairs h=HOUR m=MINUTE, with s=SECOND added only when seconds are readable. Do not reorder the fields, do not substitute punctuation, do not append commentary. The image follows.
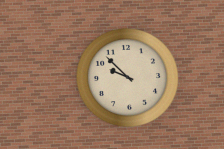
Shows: h=9 m=53
